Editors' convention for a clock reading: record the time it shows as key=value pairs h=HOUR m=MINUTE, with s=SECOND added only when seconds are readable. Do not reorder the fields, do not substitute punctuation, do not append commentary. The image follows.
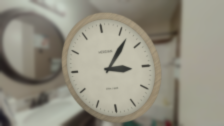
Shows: h=3 m=7
